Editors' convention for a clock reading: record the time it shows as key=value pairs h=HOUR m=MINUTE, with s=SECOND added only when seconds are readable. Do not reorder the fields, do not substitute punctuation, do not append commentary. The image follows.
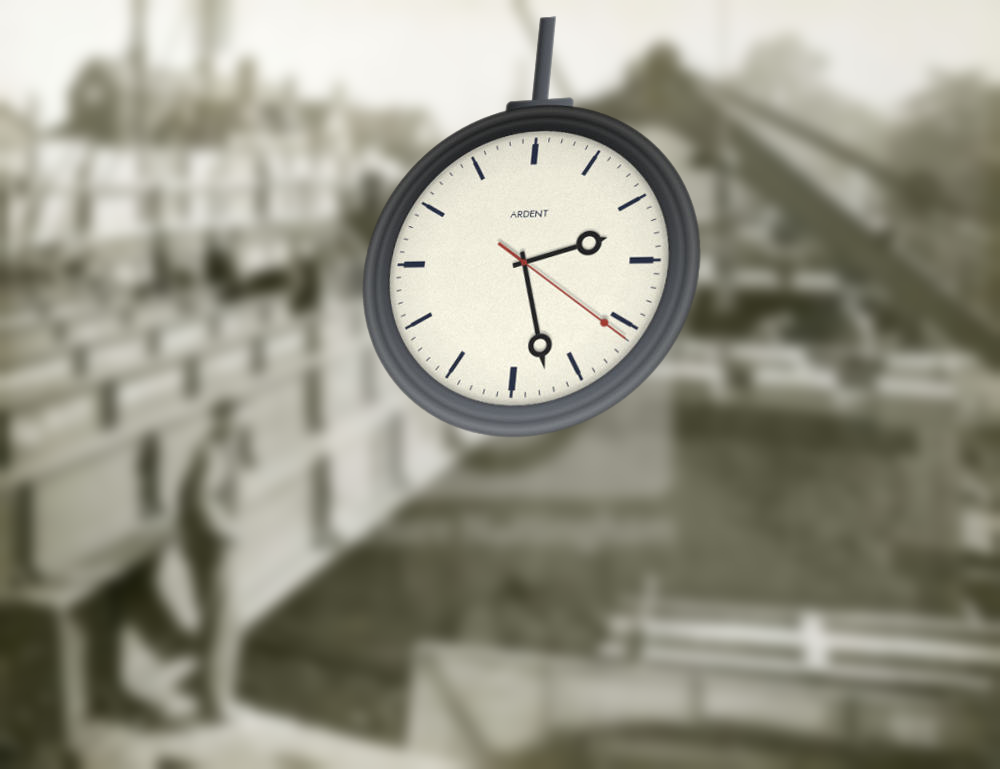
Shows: h=2 m=27 s=21
